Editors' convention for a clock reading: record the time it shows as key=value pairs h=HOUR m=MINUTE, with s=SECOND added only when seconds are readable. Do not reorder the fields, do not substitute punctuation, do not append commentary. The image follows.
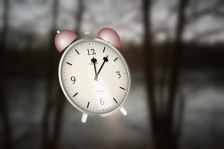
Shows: h=12 m=7
